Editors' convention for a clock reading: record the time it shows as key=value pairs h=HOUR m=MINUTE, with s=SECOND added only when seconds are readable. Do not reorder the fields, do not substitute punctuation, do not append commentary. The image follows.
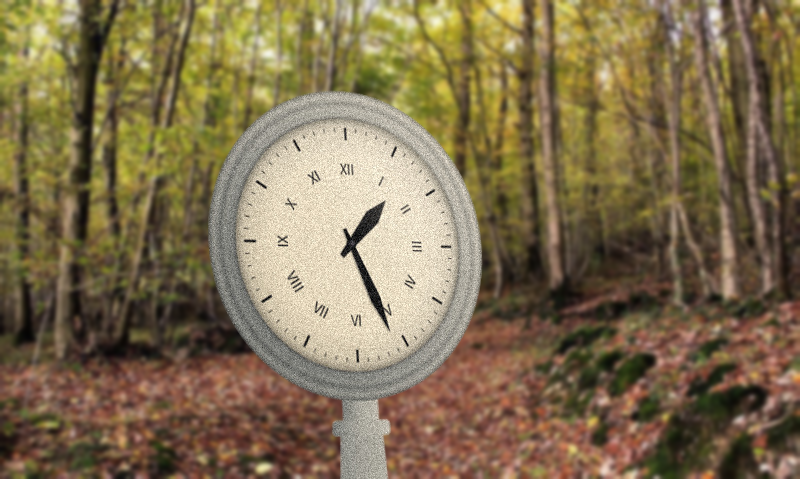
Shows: h=1 m=26
